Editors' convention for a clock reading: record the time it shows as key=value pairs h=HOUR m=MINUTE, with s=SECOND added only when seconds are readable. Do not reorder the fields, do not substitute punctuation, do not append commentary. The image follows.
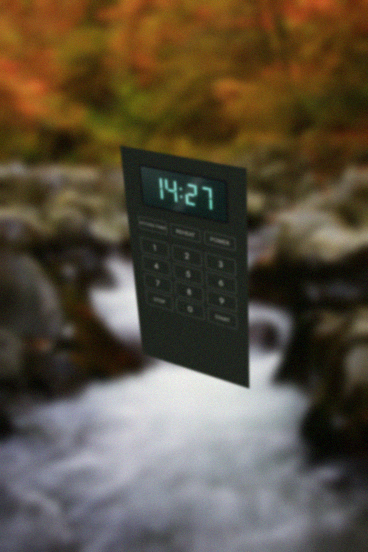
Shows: h=14 m=27
